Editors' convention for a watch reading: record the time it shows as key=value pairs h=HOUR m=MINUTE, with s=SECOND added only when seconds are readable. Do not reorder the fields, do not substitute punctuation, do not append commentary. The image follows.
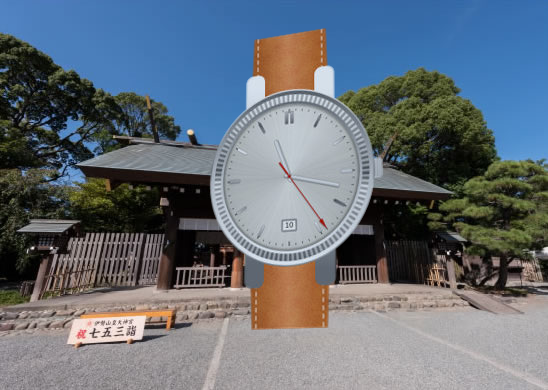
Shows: h=11 m=17 s=24
